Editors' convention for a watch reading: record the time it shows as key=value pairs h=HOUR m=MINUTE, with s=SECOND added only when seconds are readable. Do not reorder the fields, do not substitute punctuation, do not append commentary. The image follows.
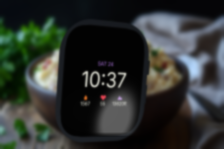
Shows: h=10 m=37
